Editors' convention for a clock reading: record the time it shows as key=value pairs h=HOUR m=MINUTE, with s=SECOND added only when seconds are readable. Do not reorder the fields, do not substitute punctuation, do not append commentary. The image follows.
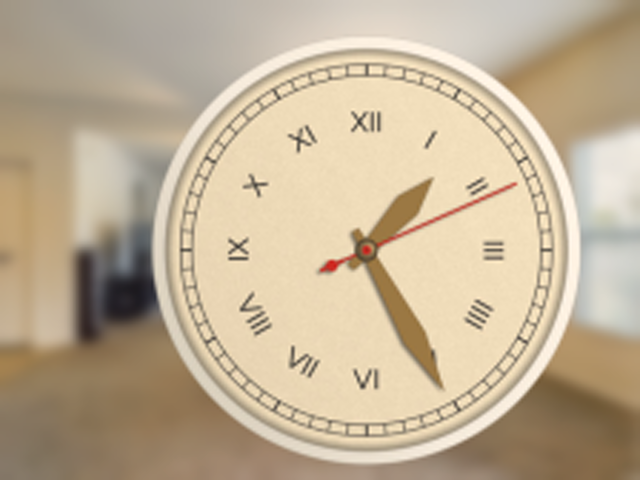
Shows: h=1 m=25 s=11
